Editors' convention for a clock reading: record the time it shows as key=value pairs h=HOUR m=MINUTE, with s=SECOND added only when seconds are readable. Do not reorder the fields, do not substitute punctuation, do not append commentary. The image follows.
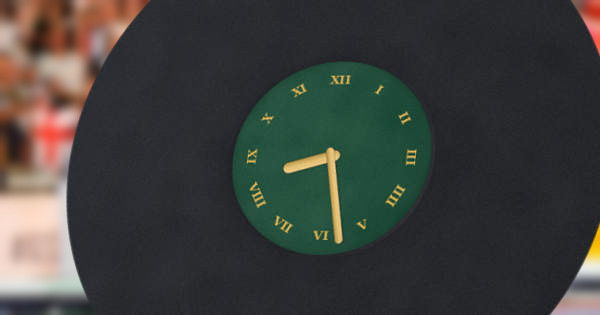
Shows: h=8 m=28
